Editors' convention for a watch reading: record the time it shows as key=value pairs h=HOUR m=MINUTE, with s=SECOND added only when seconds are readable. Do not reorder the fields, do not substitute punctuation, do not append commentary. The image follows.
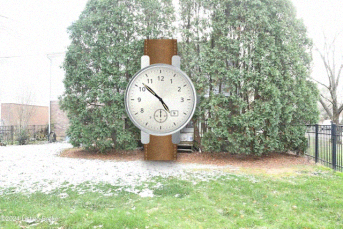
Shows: h=4 m=52
